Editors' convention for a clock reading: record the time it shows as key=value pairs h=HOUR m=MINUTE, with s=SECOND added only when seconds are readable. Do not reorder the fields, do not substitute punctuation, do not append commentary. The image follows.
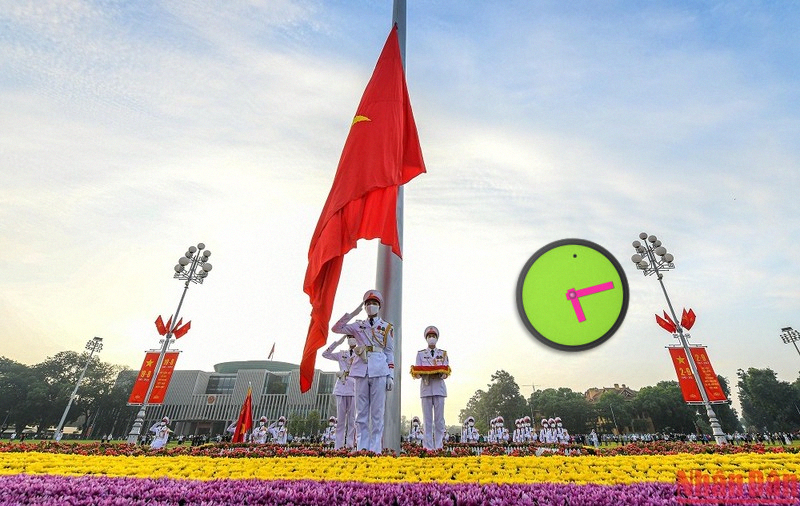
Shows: h=5 m=12
